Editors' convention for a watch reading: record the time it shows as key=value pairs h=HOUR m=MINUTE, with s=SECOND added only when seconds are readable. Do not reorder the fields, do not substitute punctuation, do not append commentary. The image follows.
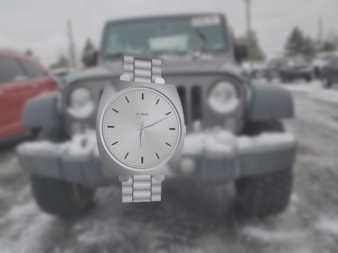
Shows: h=6 m=11
